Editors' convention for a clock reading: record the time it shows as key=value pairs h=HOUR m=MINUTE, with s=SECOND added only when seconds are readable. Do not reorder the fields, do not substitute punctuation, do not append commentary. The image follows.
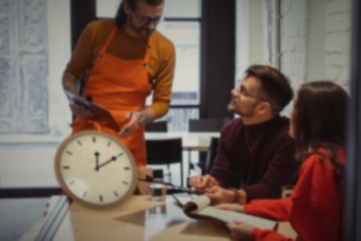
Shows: h=12 m=10
